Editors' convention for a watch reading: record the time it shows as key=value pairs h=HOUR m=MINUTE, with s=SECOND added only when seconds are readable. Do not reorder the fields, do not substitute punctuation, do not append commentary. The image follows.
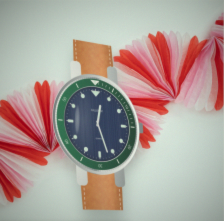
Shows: h=12 m=27
